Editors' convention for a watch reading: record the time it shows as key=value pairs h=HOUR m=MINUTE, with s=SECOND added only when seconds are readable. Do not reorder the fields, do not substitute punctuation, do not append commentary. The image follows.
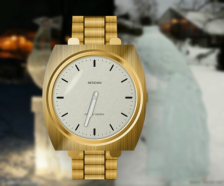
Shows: h=6 m=33
